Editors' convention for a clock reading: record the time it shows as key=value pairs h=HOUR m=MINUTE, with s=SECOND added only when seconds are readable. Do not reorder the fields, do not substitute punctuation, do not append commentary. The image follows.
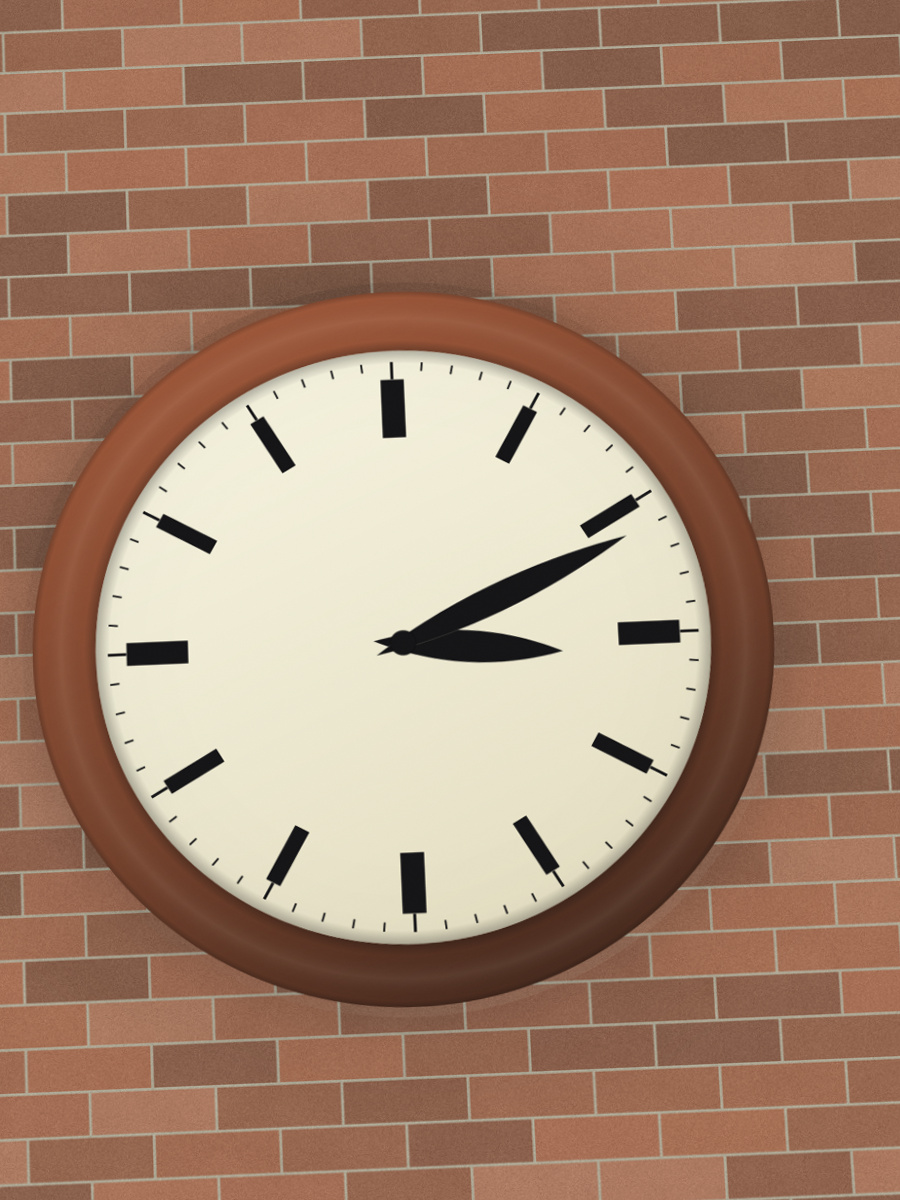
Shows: h=3 m=11
